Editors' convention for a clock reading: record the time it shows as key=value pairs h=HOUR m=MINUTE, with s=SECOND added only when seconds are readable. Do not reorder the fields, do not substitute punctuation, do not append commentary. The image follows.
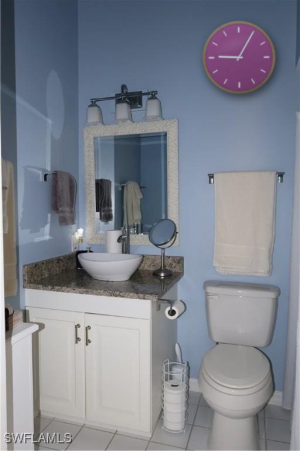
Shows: h=9 m=5
